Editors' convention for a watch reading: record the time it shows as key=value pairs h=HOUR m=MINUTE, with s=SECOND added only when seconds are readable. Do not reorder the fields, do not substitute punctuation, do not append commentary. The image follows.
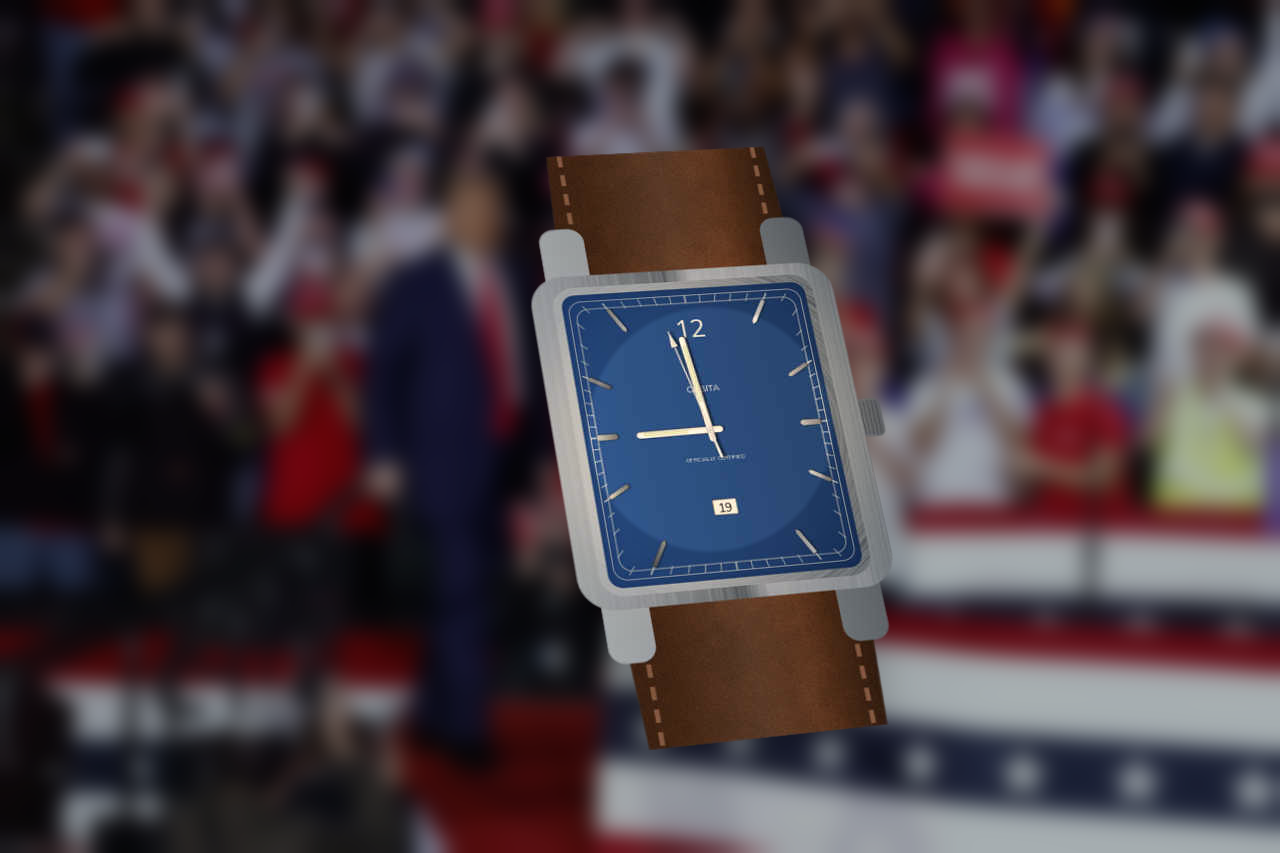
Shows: h=8 m=58 s=58
